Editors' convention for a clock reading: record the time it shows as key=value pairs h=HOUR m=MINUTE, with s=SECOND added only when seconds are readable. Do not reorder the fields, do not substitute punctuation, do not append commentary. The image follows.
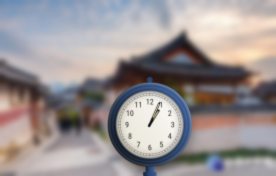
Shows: h=1 m=4
